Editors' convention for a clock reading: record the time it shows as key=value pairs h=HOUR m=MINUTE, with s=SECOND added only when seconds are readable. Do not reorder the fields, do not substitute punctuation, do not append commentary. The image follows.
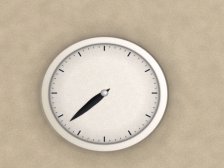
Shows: h=7 m=38
